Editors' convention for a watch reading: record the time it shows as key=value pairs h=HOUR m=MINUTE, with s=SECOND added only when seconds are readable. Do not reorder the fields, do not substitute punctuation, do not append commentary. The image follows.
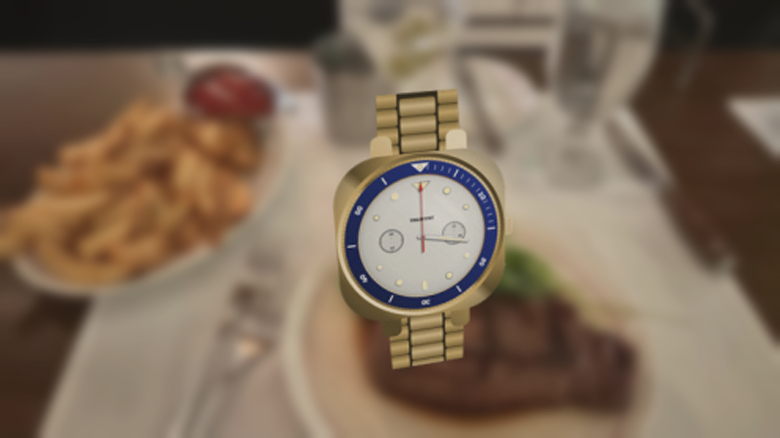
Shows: h=3 m=17
